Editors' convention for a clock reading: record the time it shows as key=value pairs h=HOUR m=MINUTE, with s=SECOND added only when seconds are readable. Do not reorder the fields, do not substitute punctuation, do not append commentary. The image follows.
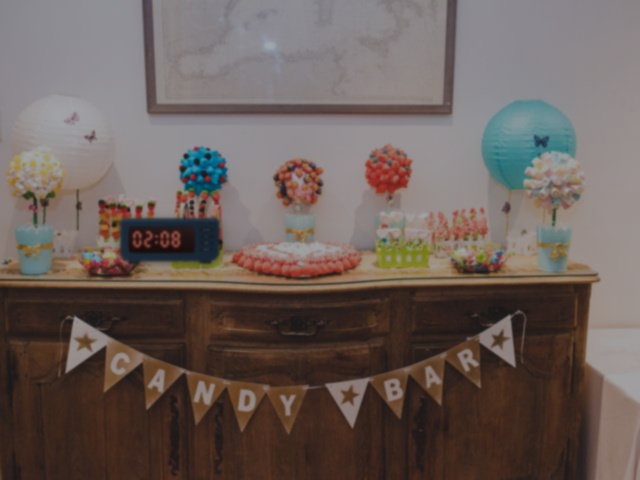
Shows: h=2 m=8
